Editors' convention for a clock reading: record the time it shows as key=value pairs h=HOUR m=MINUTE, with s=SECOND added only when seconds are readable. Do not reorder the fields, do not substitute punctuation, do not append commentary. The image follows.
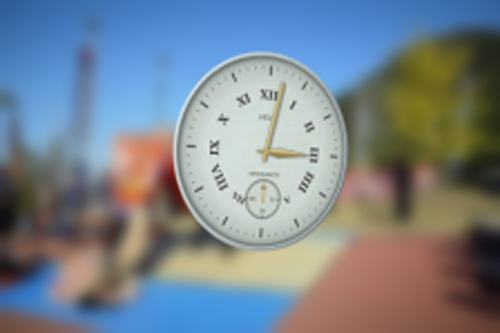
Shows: h=3 m=2
